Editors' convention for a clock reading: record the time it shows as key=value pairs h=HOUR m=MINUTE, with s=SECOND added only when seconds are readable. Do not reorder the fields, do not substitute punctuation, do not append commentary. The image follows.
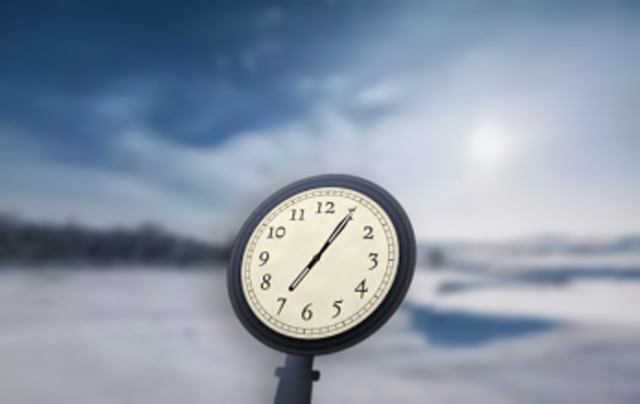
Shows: h=7 m=5
